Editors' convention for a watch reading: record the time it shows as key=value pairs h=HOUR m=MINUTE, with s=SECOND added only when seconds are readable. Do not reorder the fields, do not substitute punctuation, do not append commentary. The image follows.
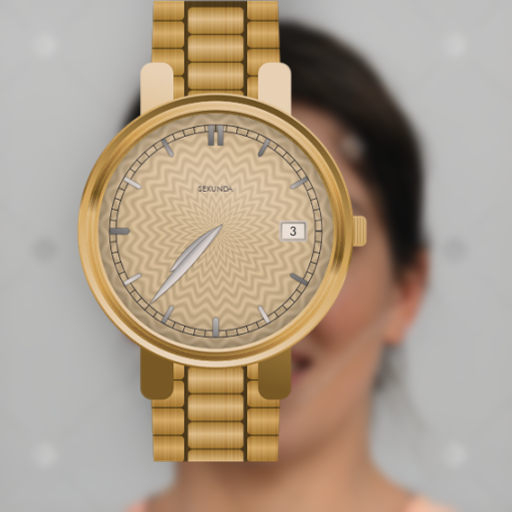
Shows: h=7 m=37
